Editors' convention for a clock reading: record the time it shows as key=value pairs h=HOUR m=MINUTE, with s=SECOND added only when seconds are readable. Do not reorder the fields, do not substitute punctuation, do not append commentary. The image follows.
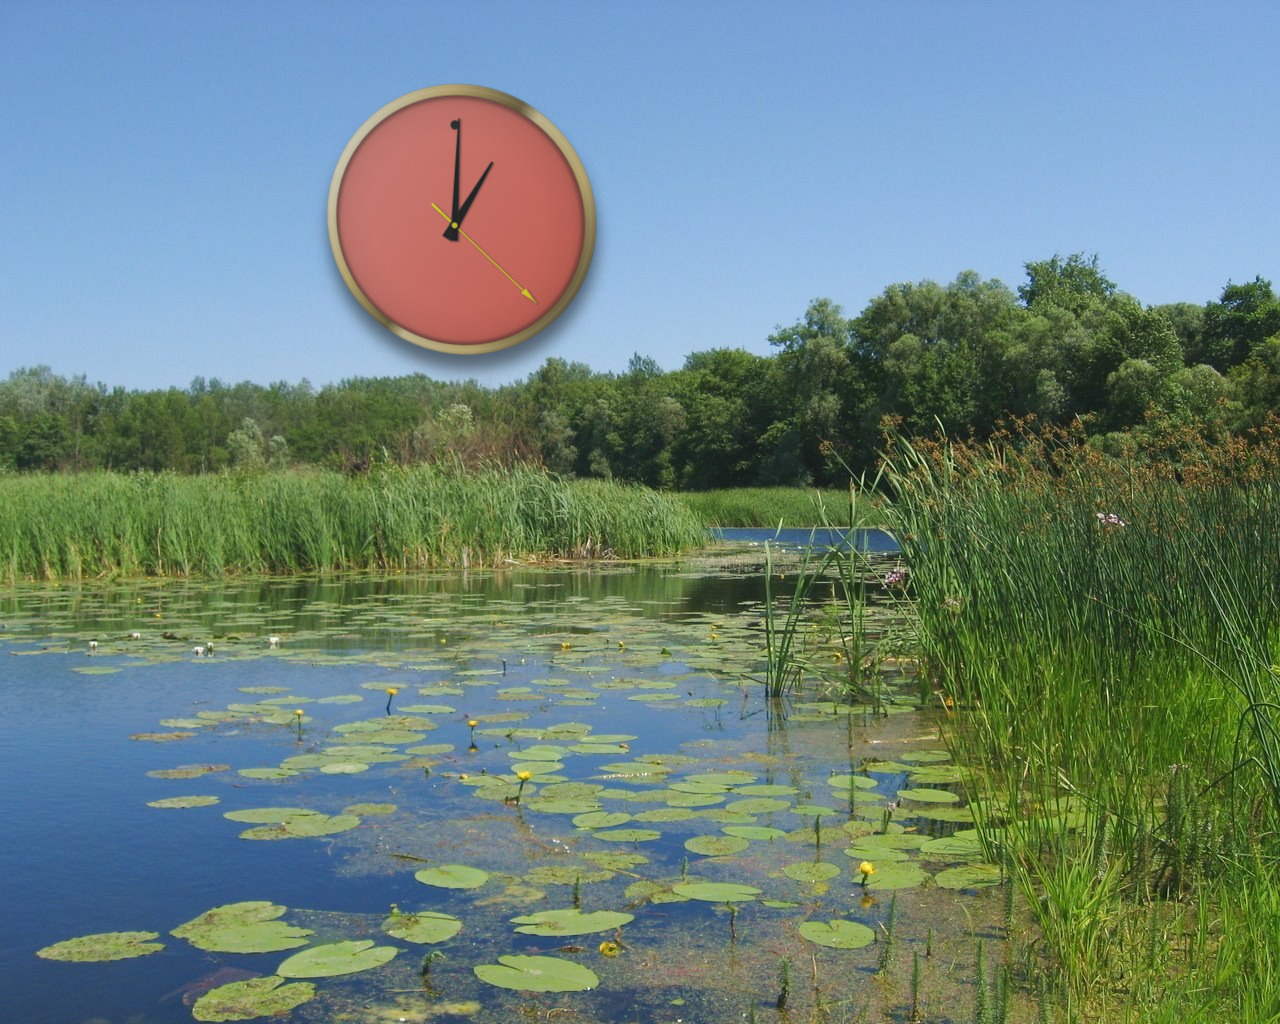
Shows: h=1 m=0 s=22
